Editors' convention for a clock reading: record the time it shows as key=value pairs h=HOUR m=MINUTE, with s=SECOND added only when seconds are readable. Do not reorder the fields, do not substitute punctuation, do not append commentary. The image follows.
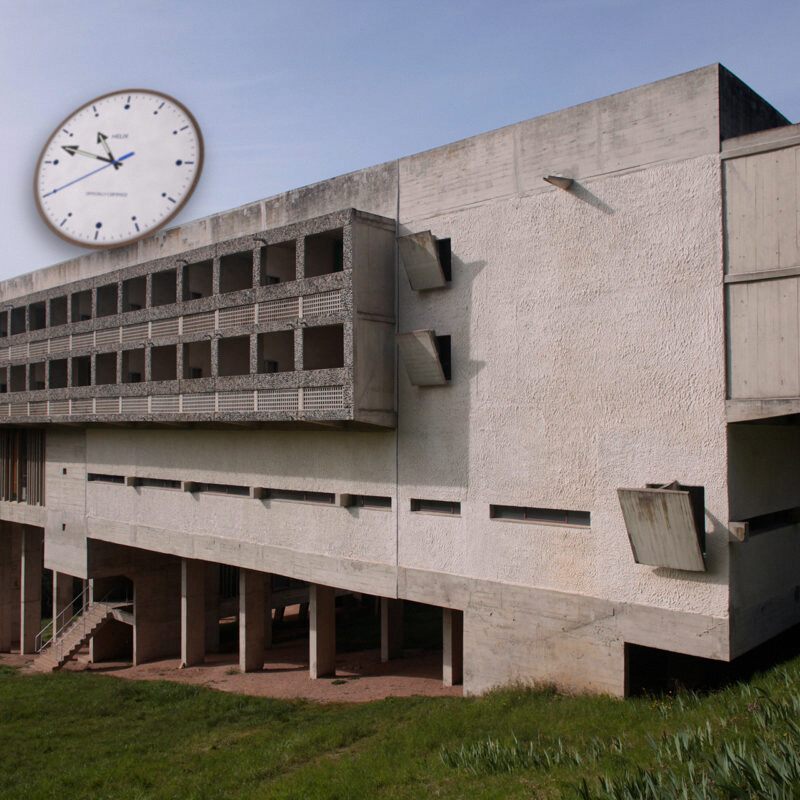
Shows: h=10 m=47 s=40
